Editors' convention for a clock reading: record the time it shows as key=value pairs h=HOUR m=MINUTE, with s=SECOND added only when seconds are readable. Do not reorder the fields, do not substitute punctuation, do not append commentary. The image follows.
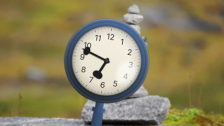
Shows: h=6 m=48
